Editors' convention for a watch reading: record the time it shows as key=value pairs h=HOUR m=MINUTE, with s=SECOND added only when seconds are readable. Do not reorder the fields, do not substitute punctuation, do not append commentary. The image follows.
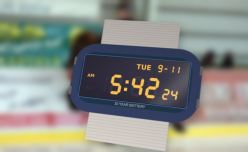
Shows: h=5 m=42 s=24
